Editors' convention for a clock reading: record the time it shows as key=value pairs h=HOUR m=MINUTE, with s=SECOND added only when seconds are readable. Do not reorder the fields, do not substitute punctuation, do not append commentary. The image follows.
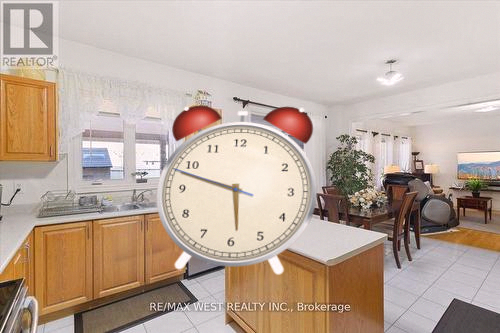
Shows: h=5 m=47 s=48
